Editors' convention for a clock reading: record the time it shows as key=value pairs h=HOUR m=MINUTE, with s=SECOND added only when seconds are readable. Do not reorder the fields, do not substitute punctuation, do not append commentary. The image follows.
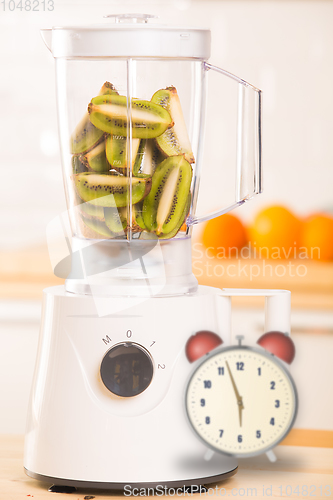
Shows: h=5 m=57
